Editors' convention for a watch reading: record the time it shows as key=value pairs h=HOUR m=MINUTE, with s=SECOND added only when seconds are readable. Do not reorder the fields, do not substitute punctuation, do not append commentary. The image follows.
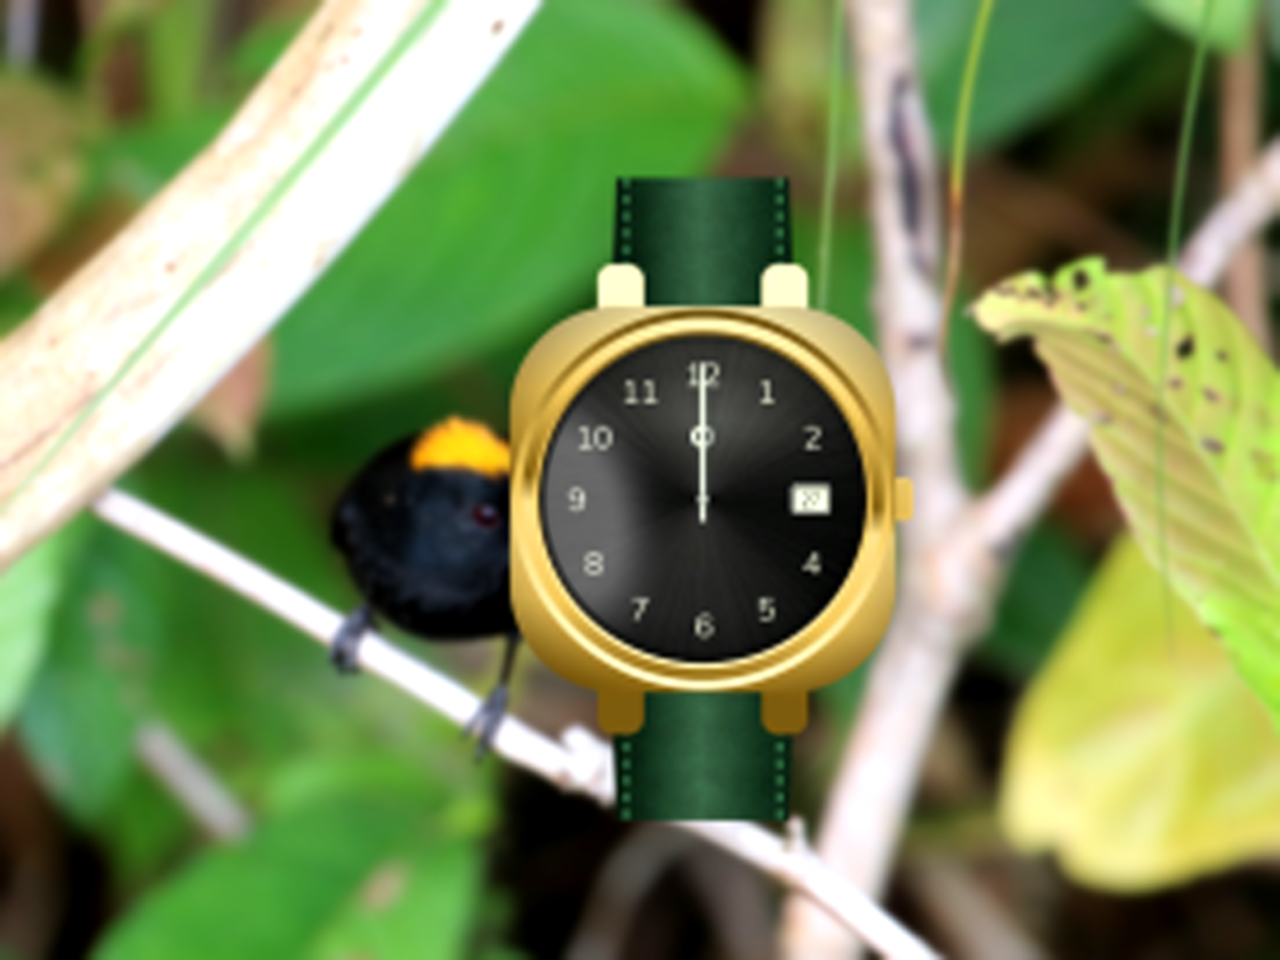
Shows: h=12 m=0
